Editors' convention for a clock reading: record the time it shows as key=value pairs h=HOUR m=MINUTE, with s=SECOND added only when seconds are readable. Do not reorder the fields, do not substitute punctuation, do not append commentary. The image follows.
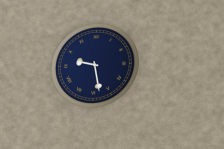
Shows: h=9 m=28
